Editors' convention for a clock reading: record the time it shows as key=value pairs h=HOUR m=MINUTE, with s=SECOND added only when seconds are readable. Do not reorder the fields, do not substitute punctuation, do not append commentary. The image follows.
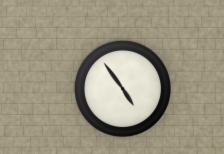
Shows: h=4 m=54
